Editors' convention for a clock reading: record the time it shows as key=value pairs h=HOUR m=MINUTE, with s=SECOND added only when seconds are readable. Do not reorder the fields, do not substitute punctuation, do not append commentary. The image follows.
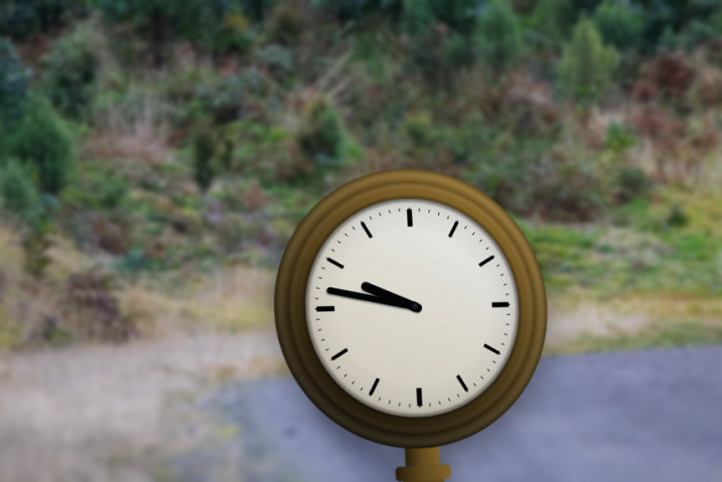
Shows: h=9 m=47
